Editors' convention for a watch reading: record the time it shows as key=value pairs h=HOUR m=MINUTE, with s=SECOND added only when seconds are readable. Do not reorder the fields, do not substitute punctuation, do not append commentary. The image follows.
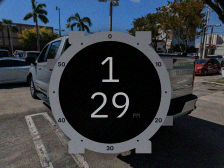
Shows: h=1 m=29
